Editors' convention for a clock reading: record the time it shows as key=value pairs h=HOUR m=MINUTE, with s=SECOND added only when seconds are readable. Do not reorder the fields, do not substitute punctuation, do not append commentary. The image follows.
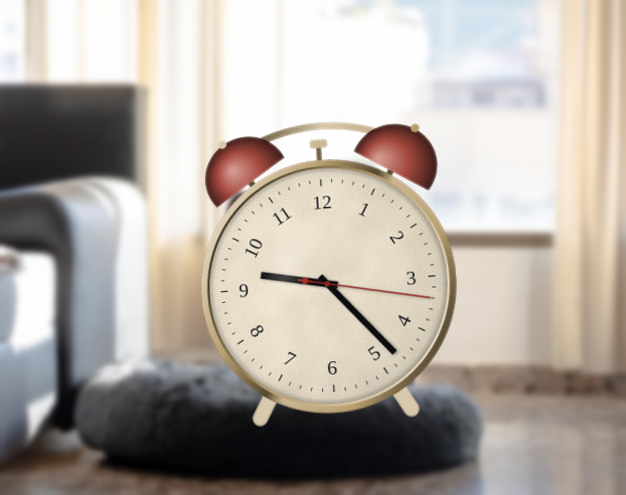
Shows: h=9 m=23 s=17
